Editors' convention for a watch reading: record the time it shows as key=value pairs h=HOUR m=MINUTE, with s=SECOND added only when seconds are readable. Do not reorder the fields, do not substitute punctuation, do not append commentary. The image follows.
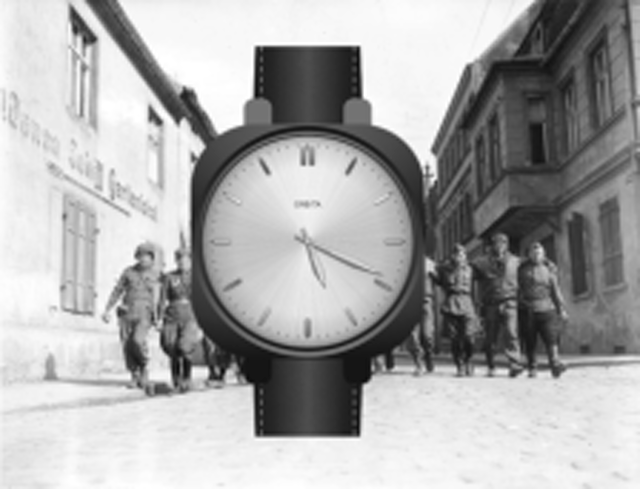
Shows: h=5 m=19
